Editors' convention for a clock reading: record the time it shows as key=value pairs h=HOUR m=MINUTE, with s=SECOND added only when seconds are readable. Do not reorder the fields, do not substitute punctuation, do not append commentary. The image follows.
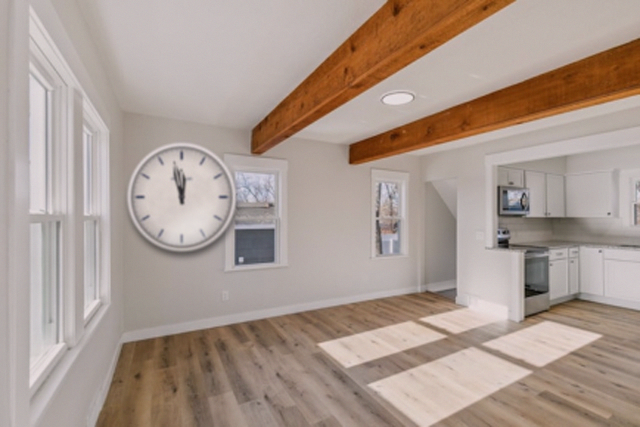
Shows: h=11 m=58
